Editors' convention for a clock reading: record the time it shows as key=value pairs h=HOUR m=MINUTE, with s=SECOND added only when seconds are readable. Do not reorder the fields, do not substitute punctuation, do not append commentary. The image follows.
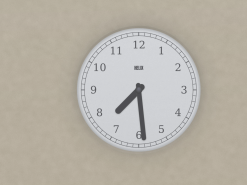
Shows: h=7 m=29
